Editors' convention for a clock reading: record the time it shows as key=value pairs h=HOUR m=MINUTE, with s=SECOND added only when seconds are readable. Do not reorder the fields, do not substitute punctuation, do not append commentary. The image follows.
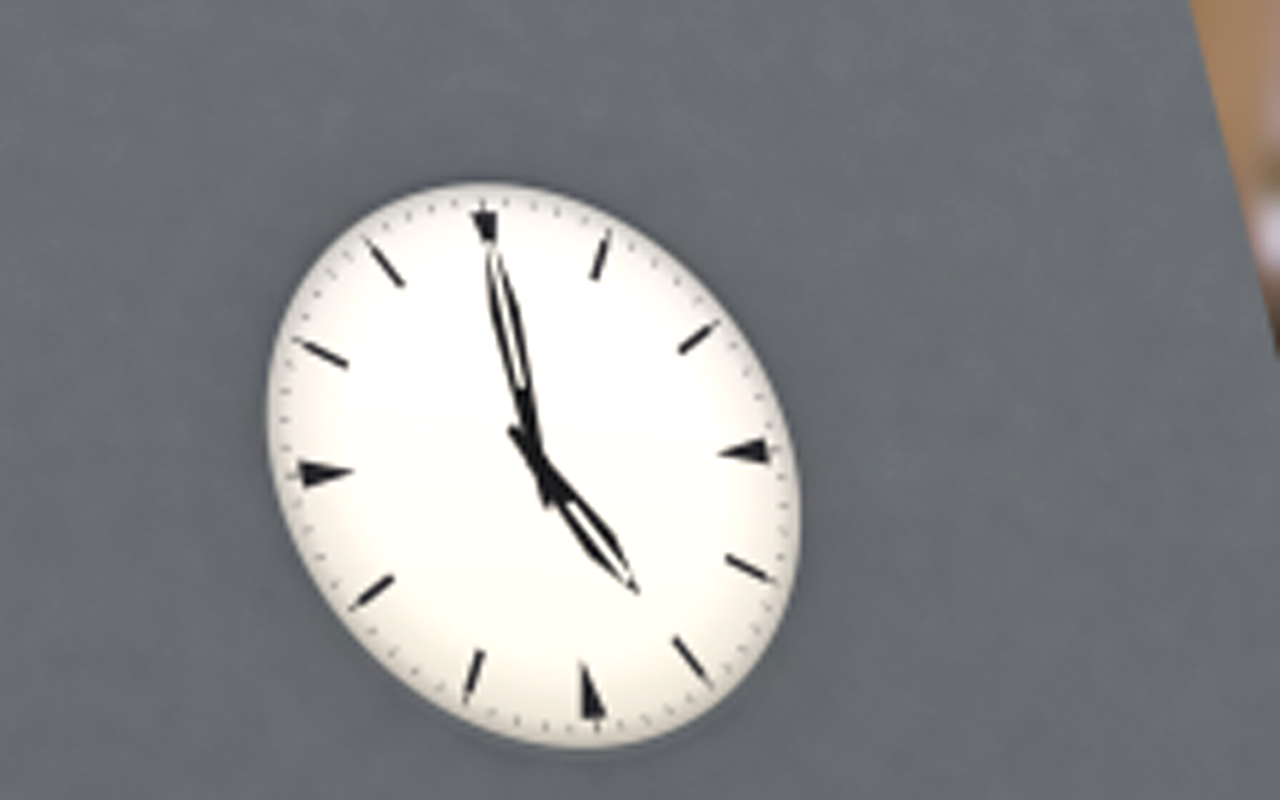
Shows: h=5 m=0
